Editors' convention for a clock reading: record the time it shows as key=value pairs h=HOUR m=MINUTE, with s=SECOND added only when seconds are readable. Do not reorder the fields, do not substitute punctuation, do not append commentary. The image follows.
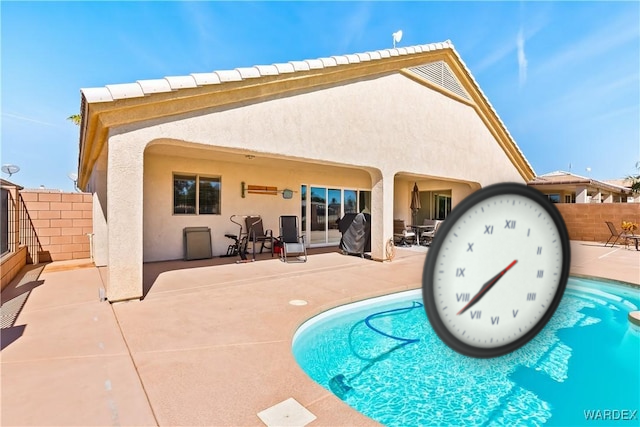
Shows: h=7 m=37 s=38
